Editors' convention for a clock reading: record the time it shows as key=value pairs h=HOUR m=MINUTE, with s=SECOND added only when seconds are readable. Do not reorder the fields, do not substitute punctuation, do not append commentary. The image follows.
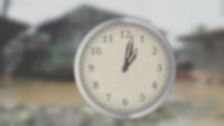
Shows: h=1 m=2
